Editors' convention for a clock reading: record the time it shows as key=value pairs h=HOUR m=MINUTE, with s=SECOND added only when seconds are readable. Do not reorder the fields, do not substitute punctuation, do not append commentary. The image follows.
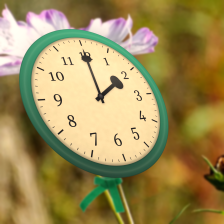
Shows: h=2 m=0
